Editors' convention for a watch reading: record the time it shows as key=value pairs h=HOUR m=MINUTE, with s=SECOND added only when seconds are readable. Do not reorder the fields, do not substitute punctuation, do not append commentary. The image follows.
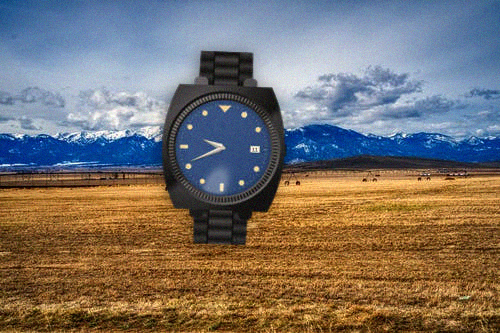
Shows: h=9 m=41
